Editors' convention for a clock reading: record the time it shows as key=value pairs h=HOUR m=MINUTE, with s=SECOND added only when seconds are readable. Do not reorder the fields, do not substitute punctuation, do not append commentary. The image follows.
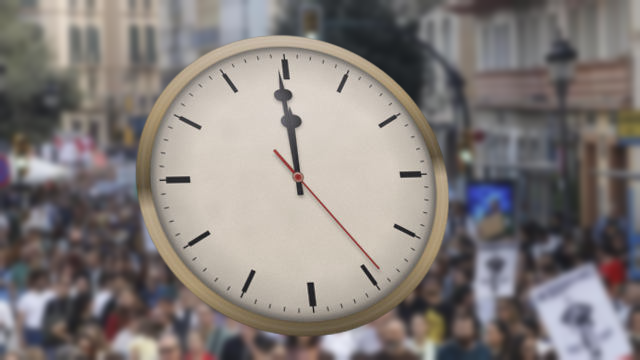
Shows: h=11 m=59 s=24
